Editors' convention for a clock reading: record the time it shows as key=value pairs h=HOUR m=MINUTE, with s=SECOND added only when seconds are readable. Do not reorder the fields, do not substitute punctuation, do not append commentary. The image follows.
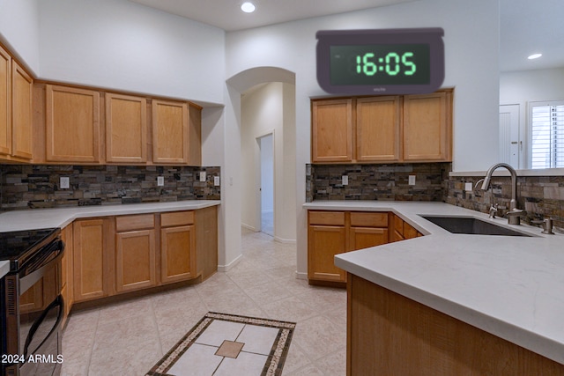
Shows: h=16 m=5
